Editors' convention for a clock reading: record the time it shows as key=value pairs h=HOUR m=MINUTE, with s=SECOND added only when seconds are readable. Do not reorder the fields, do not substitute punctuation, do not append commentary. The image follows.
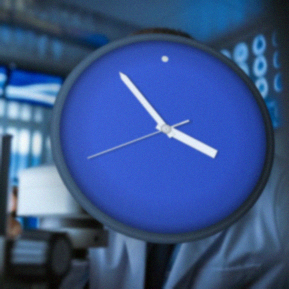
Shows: h=3 m=53 s=41
